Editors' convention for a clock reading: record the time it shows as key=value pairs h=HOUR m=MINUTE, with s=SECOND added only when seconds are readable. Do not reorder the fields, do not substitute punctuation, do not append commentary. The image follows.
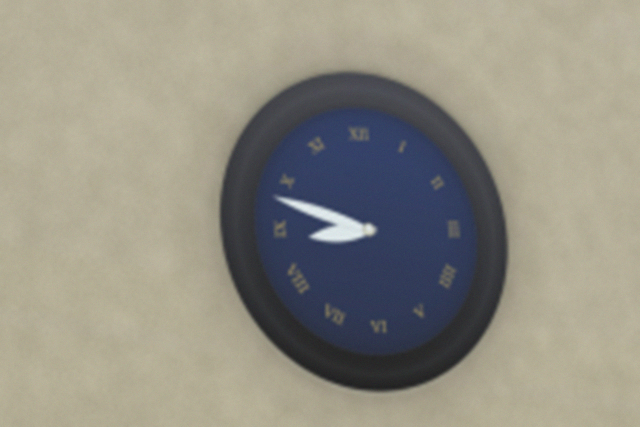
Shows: h=8 m=48
